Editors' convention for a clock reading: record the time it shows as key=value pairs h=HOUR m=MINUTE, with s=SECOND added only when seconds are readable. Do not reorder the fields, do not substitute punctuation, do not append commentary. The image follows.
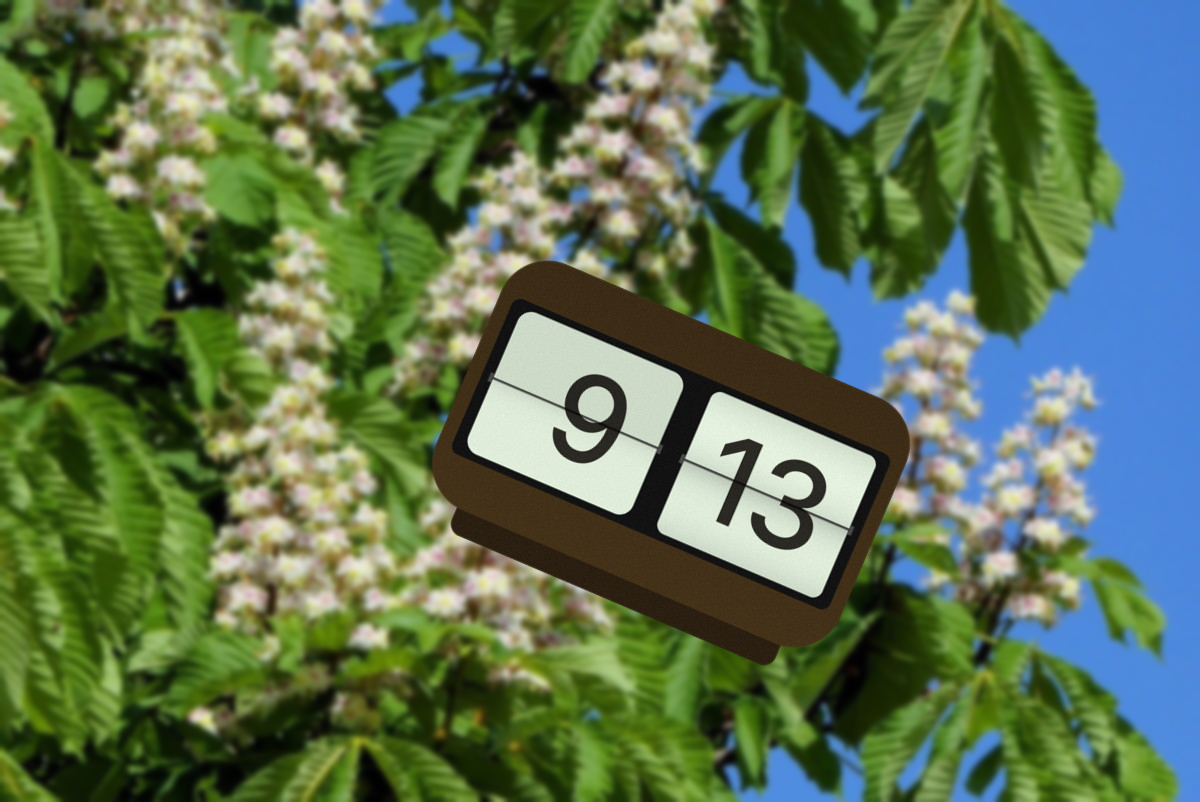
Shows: h=9 m=13
